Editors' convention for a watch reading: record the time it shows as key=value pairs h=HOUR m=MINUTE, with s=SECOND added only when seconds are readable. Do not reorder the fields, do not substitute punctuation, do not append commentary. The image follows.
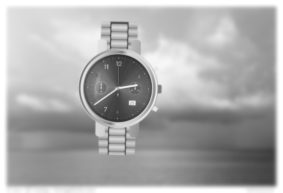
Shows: h=2 m=39
